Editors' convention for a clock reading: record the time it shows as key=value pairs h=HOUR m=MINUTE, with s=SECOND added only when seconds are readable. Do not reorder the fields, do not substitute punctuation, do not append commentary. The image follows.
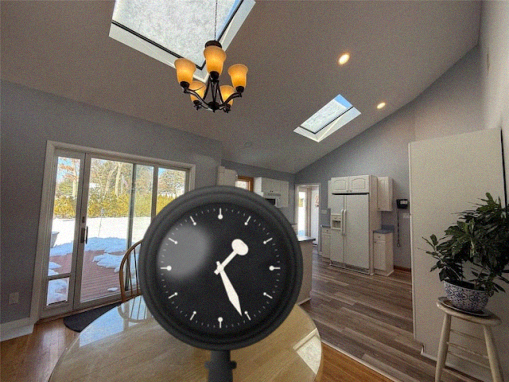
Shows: h=1 m=26
